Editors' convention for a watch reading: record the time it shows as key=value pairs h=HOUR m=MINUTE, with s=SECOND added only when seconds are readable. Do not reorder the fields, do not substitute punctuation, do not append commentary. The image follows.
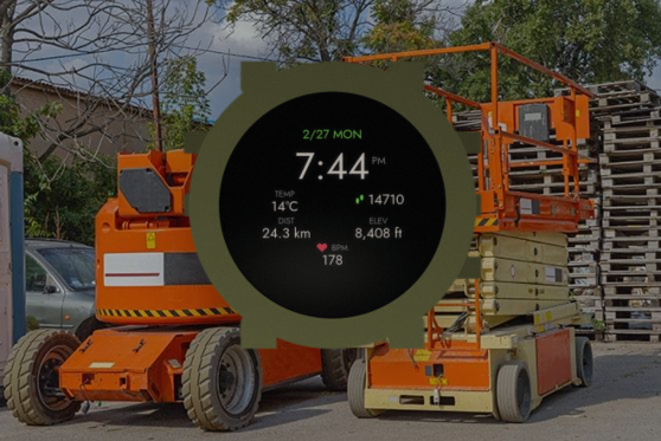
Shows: h=7 m=44
